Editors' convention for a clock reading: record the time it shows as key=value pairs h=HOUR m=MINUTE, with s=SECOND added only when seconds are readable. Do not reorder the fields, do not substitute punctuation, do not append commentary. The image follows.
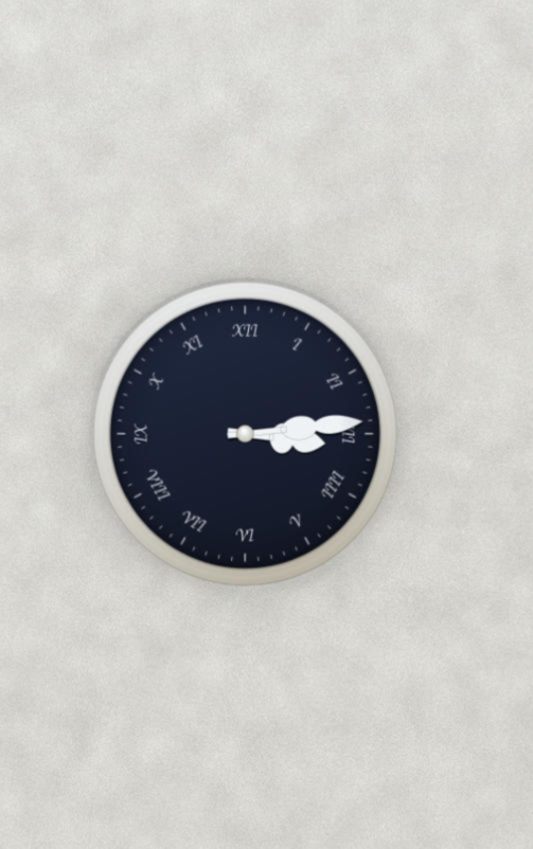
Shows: h=3 m=14
